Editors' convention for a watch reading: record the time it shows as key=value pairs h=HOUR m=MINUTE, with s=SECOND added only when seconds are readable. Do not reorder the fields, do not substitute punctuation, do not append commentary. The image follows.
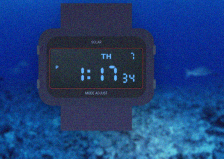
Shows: h=1 m=17 s=34
